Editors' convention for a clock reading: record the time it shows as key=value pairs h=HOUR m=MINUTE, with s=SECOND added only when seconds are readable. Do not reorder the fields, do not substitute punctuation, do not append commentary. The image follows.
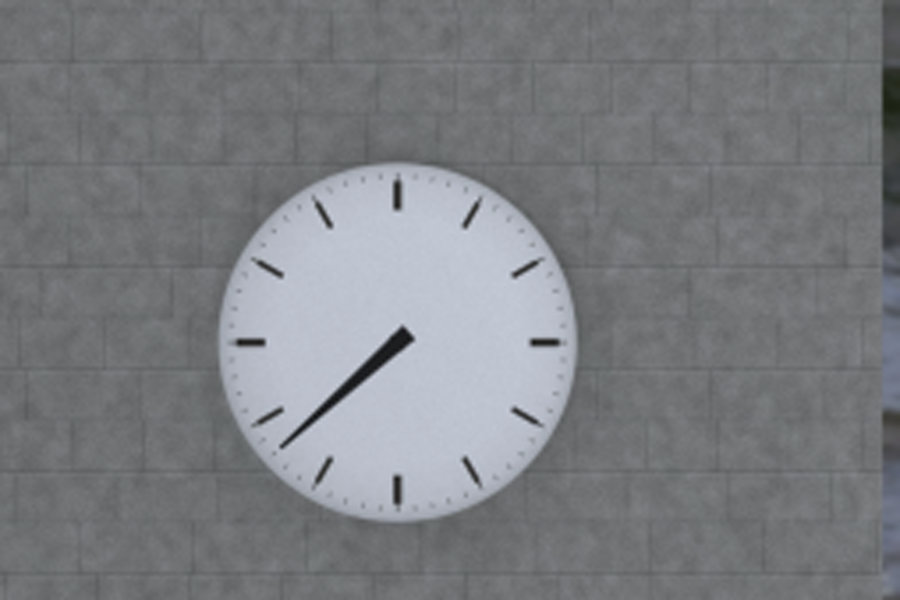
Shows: h=7 m=38
